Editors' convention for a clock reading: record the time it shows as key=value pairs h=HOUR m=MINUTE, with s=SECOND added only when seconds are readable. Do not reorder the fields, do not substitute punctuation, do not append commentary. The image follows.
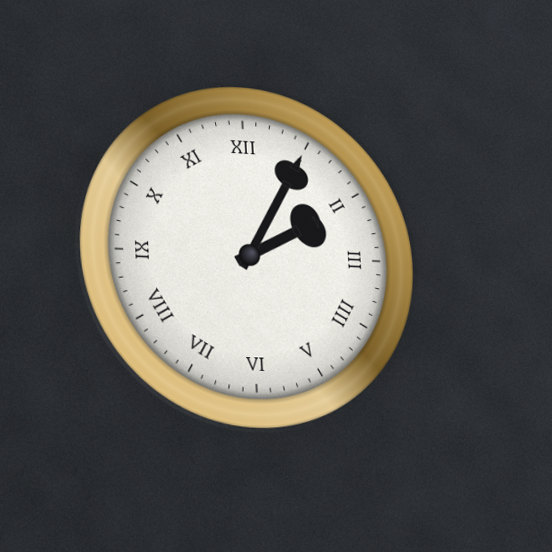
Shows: h=2 m=5
